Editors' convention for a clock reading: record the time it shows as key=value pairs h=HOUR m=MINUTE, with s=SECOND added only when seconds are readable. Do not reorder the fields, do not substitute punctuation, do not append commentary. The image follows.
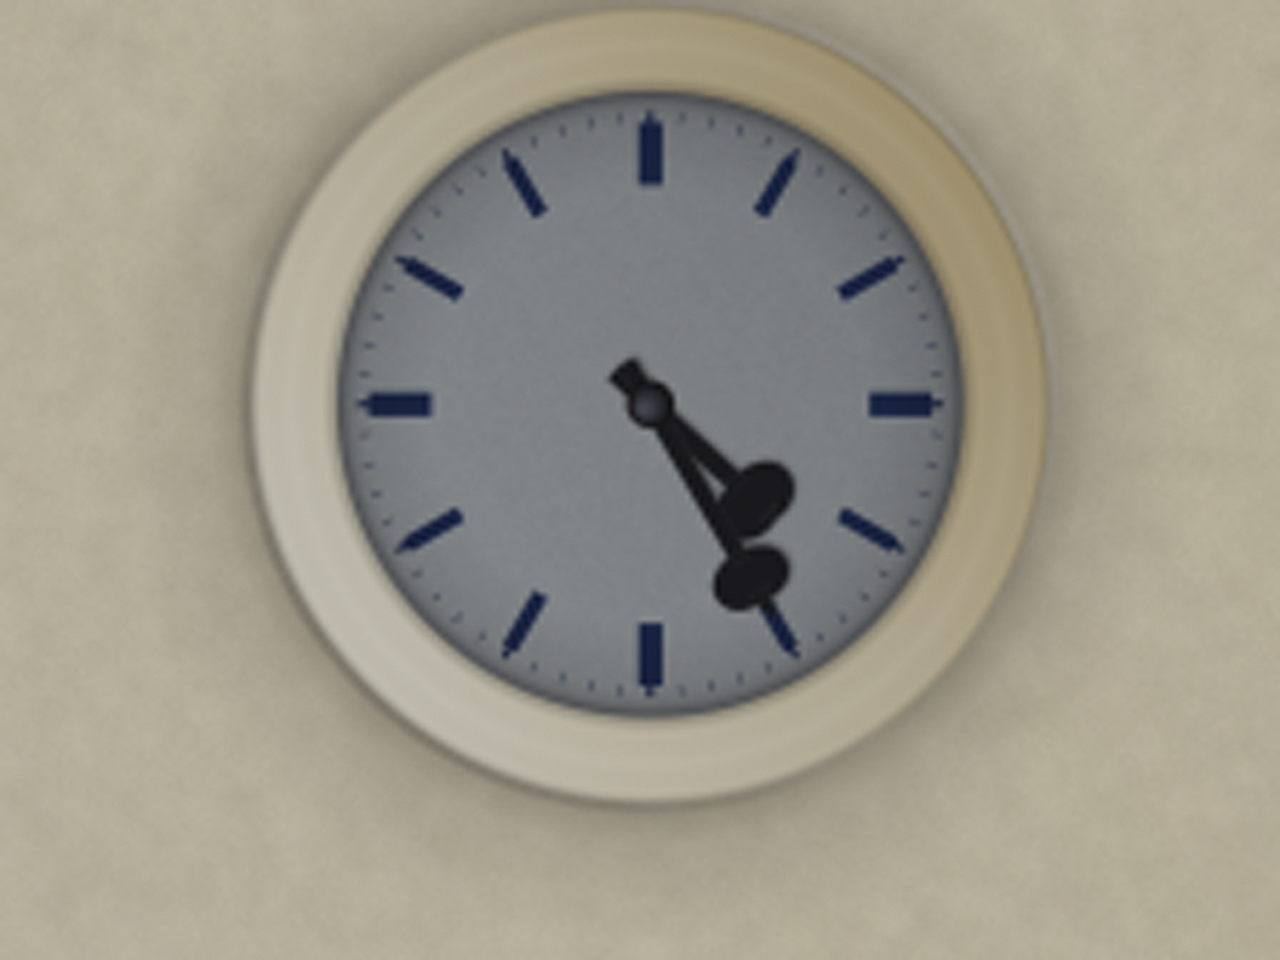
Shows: h=4 m=25
